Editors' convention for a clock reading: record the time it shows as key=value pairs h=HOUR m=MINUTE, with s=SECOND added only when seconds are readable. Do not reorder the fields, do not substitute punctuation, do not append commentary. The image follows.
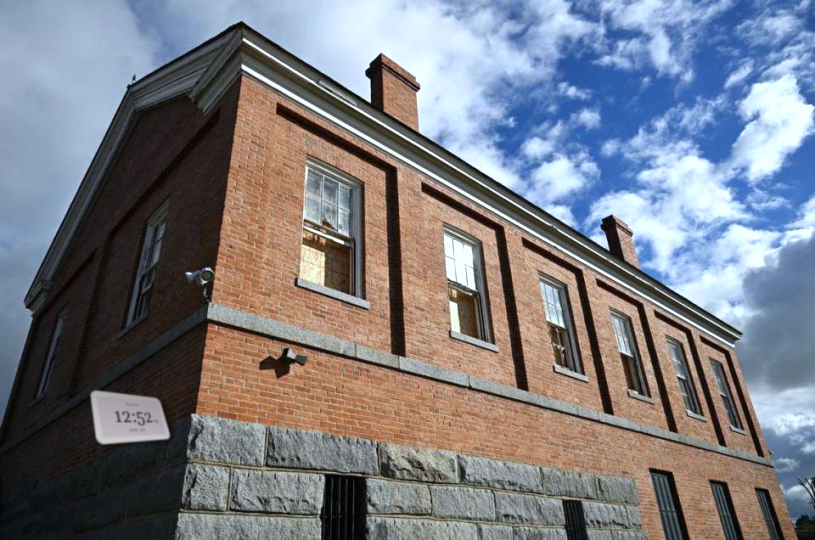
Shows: h=12 m=52
